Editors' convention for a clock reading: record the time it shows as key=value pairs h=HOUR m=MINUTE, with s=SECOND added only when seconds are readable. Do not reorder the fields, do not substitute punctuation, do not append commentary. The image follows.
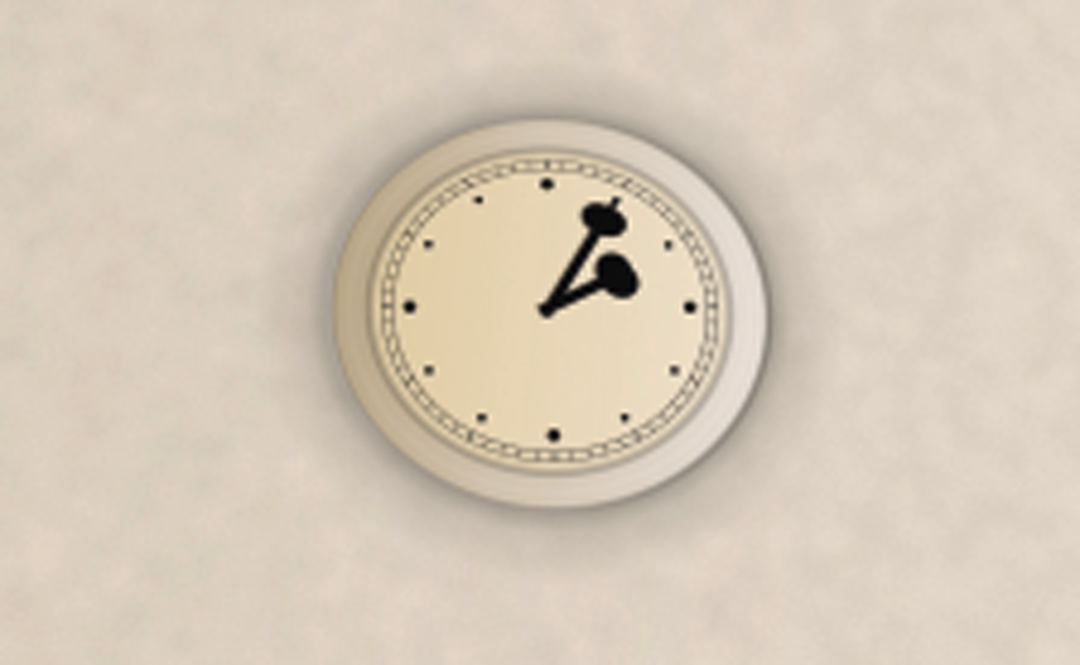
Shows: h=2 m=5
